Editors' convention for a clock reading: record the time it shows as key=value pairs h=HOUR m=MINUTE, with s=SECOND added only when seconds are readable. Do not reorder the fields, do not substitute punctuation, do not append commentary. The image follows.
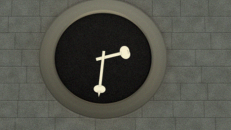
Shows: h=2 m=31
